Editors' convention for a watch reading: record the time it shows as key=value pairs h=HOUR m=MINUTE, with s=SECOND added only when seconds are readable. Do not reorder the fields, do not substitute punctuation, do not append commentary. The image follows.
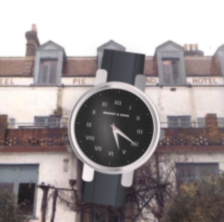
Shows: h=5 m=20
